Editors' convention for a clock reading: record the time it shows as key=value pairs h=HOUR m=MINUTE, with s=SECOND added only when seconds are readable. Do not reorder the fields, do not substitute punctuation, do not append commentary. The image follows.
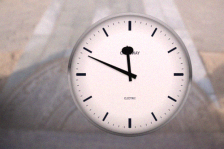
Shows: h=11 m=49
